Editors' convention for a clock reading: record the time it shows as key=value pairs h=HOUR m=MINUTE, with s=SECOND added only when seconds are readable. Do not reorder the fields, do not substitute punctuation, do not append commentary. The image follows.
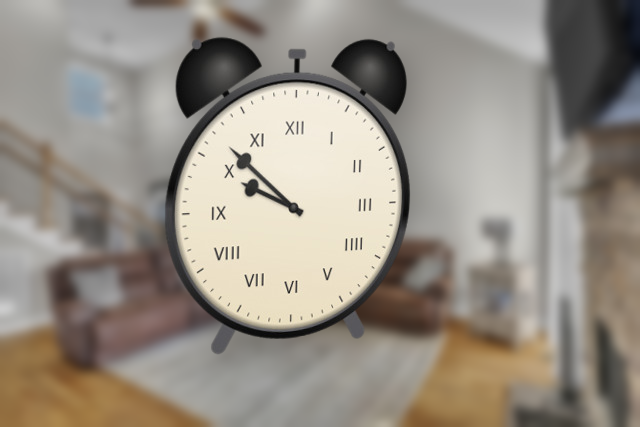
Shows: h=9 m=52
